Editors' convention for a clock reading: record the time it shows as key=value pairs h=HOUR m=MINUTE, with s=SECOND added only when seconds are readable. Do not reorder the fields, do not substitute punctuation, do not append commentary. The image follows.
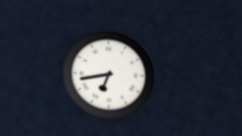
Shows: h=6 m=43
